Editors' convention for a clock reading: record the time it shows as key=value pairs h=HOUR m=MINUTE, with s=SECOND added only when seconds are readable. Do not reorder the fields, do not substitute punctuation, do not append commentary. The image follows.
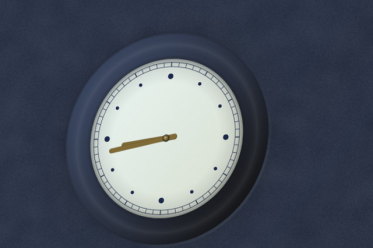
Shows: h=8 m=43
